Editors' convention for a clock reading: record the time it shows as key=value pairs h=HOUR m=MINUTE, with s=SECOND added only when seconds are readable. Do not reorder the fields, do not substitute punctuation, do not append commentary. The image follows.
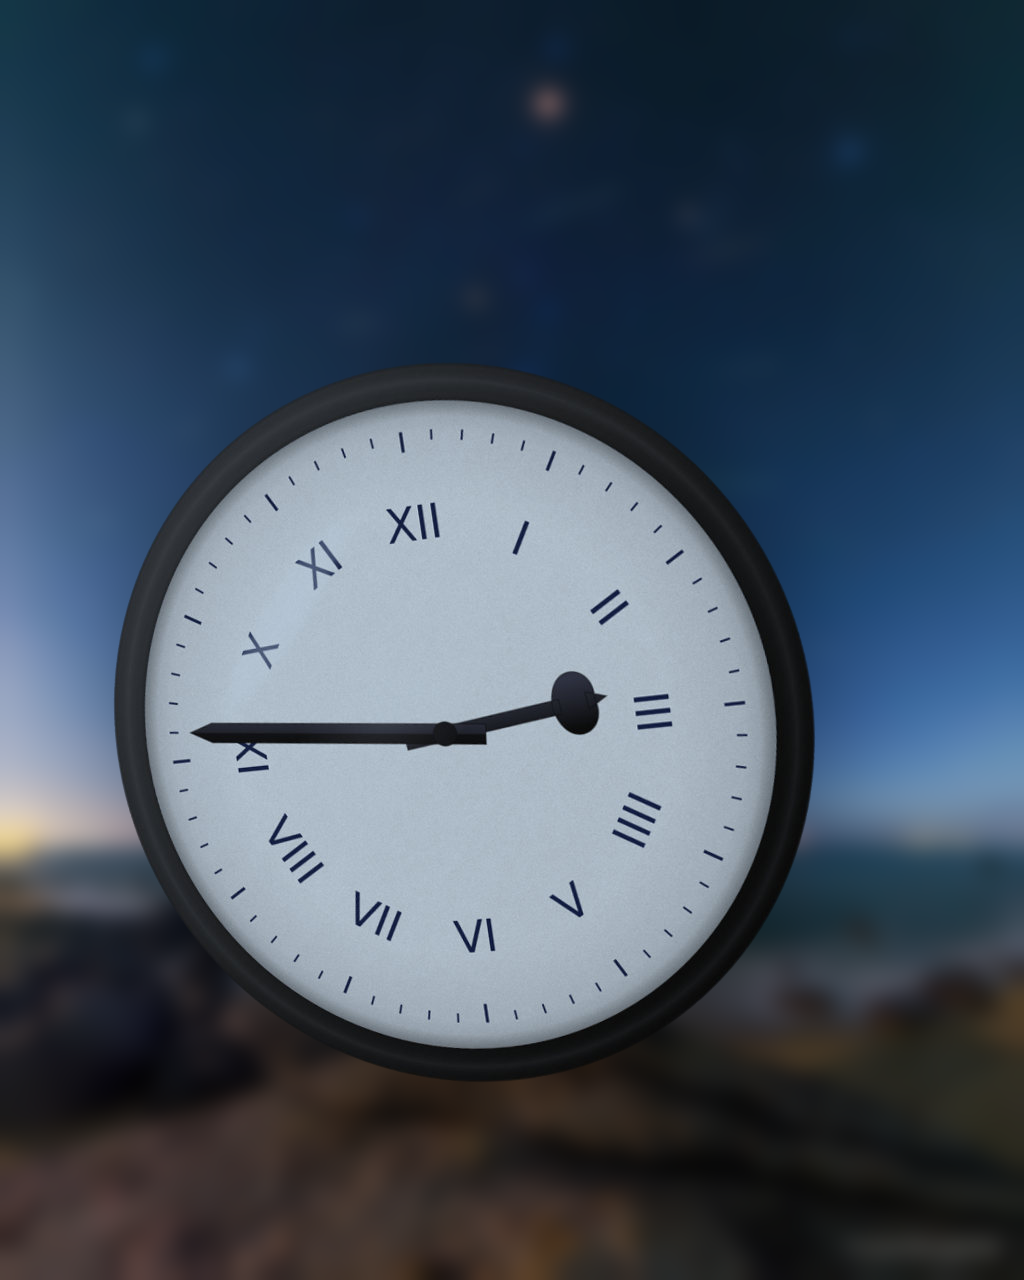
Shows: h=2 m=46
